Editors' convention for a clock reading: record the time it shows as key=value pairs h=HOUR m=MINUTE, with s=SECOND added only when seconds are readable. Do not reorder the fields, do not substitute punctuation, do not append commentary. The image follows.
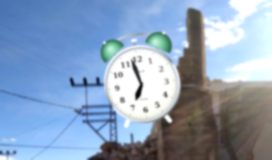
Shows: h=6 m=58
